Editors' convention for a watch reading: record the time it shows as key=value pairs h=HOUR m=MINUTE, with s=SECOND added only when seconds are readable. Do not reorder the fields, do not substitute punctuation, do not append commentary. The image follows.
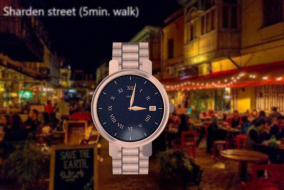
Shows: h=3 m=2
